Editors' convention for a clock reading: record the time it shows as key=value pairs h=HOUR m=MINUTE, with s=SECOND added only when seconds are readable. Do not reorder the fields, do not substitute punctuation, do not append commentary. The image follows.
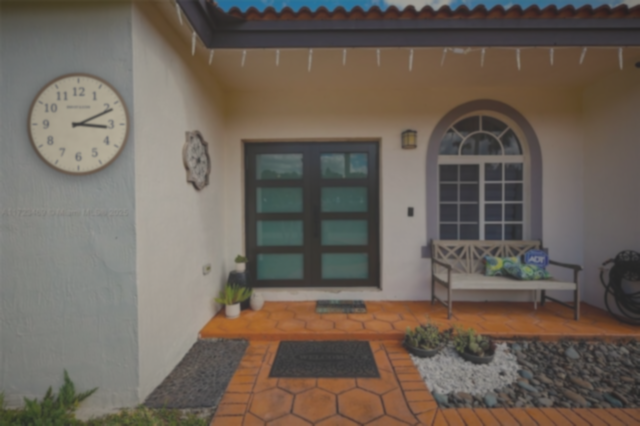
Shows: h=3 m=11
